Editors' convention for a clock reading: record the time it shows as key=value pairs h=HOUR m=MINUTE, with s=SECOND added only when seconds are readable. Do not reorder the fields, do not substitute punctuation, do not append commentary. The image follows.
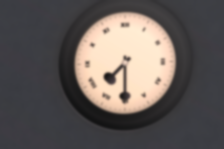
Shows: h=7 m=30
